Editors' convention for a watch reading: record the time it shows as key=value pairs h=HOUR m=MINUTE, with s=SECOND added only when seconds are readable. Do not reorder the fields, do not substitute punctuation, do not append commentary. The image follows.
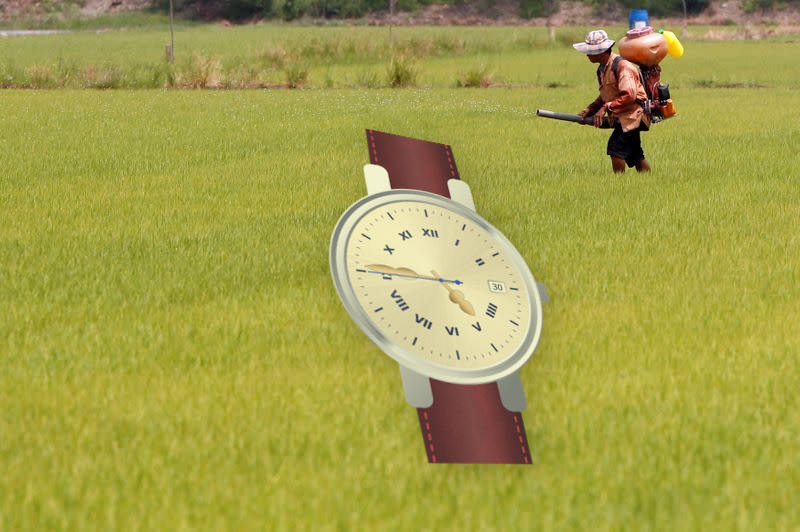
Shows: h=4 m=45 s=45
